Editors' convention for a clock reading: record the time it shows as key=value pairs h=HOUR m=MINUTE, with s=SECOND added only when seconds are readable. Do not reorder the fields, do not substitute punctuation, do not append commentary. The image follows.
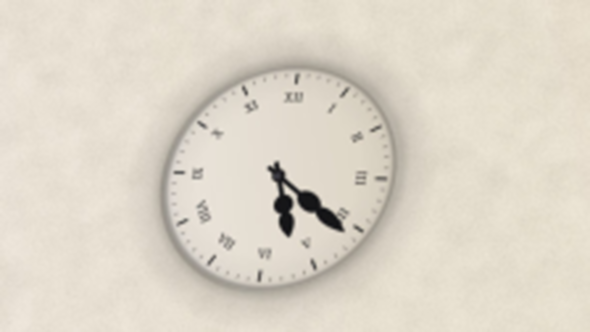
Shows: h=5 m=21
